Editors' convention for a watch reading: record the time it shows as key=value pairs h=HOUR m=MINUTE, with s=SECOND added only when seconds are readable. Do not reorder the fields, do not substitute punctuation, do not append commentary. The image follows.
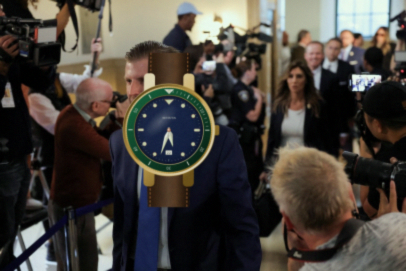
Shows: h=5 m=33
